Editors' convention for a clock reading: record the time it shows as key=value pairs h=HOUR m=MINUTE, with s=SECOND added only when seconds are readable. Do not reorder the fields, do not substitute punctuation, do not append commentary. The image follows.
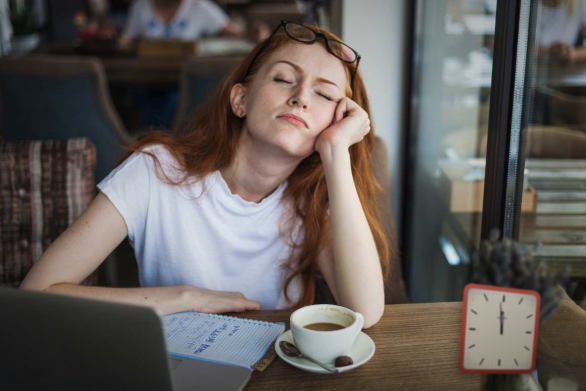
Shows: h=11 m=59
